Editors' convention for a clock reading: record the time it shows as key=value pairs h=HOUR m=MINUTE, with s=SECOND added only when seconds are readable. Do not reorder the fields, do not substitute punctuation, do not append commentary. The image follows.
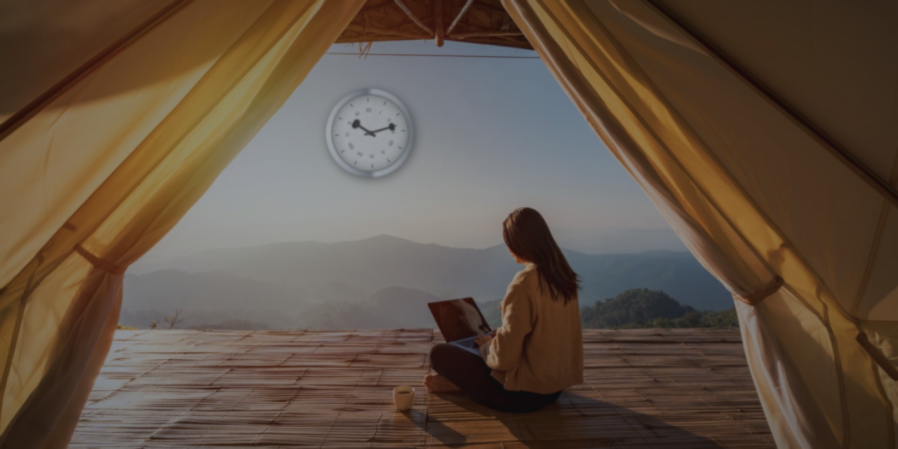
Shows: h=10 m=13
